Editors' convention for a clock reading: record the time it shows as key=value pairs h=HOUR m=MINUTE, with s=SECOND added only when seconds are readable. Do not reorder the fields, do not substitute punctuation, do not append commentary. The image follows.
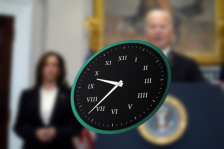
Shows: h=9 m=37
